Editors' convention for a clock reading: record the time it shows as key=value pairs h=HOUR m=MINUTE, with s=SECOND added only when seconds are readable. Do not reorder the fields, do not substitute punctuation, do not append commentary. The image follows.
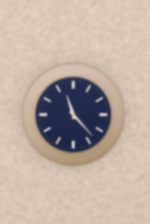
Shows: h=11 m=23
